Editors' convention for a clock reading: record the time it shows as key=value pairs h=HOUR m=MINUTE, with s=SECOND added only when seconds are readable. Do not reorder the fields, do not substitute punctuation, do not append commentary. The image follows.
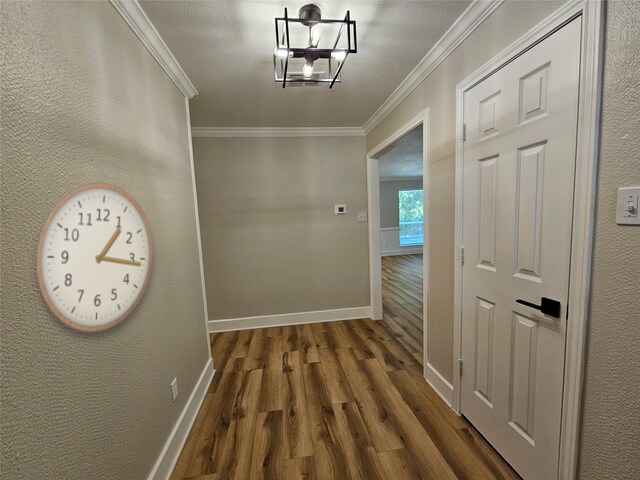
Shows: h=1 m=16
